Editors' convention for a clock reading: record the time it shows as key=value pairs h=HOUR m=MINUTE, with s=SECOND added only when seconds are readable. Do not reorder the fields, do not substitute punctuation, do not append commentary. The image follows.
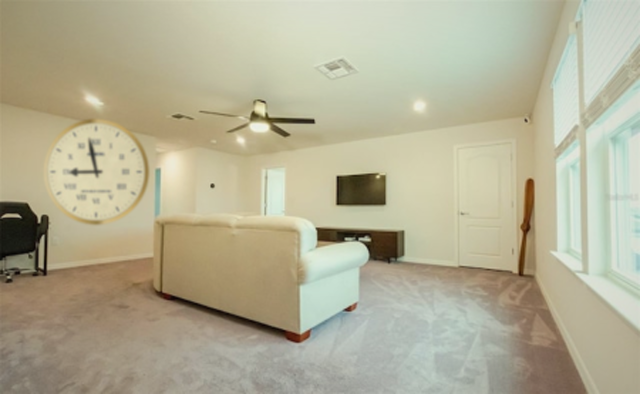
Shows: h=8 m=58
